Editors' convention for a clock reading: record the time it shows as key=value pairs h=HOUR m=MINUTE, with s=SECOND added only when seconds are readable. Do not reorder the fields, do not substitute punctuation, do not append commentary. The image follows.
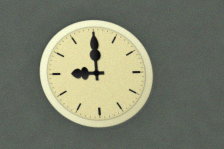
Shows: h=9 m=0
